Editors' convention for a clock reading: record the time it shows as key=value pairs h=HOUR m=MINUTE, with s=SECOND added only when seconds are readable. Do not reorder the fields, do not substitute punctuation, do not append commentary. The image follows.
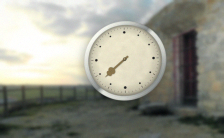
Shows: h=7 m=38
